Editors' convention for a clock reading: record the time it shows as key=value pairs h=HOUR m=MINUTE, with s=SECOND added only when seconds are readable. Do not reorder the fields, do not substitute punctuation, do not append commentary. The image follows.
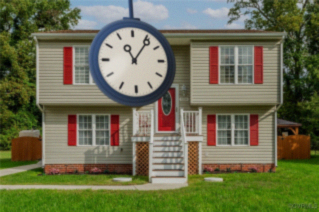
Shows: h=11 m=6
